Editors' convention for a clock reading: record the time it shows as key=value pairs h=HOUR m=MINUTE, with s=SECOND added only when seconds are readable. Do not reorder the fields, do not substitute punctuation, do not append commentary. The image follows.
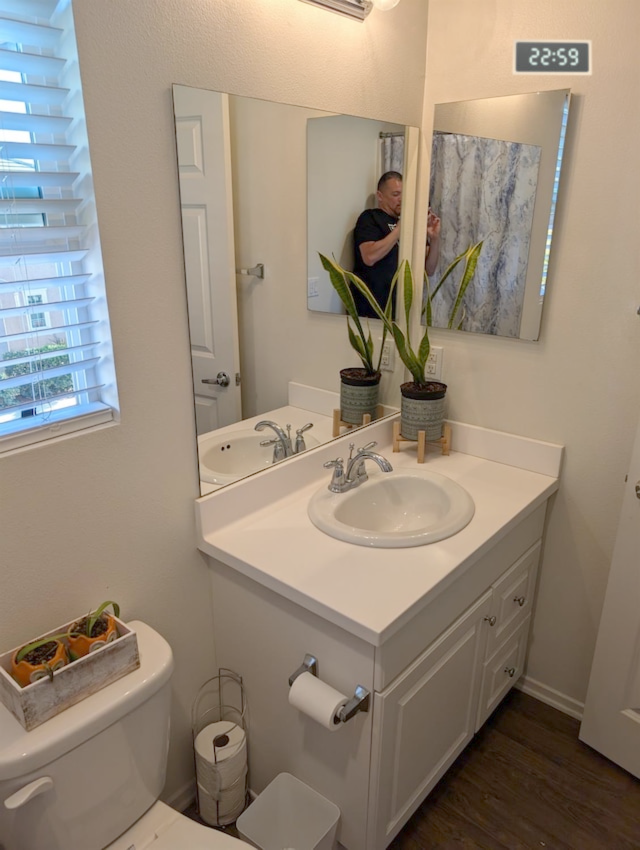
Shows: h=22 m=59
